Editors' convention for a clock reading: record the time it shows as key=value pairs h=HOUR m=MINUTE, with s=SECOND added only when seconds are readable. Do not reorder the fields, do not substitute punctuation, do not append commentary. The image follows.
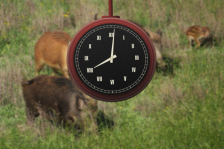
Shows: h=8 m=1
